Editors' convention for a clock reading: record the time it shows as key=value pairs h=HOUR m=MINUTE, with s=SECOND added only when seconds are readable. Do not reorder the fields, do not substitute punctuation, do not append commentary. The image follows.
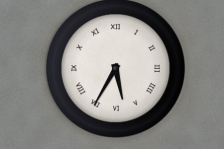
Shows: h=5 m=35
